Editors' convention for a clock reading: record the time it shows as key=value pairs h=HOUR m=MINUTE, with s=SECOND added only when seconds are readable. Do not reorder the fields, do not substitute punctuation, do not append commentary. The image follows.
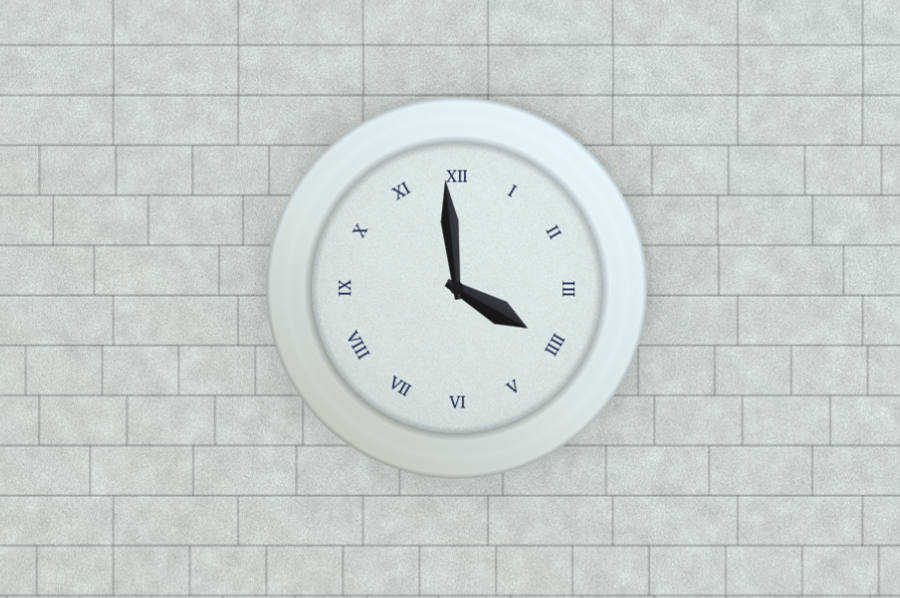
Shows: h=3 m=59
